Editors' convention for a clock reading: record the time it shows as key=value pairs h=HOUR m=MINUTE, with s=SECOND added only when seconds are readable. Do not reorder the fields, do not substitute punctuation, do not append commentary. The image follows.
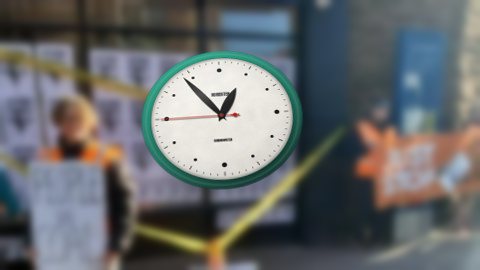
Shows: h=12 m=53 s=45
